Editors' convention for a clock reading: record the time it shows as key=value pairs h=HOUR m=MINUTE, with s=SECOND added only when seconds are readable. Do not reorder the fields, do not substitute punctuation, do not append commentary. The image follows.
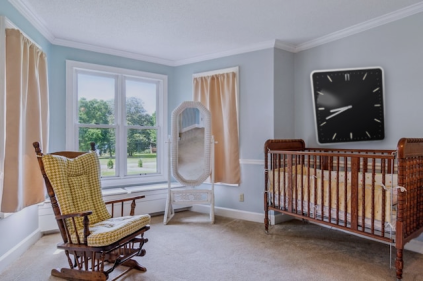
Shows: h=8 m=41
